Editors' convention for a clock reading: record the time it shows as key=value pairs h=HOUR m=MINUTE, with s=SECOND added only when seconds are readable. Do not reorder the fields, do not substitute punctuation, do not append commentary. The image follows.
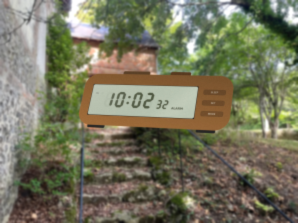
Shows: h=10 m=2 s=32
